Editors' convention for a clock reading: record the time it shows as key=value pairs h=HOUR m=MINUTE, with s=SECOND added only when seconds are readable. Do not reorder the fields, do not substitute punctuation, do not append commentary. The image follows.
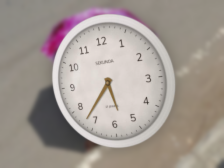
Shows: h=5 m=37
